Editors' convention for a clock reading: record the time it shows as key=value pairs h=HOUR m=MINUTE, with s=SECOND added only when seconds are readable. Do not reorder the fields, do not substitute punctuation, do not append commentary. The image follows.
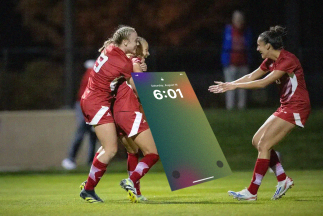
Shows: h=6 m=1
